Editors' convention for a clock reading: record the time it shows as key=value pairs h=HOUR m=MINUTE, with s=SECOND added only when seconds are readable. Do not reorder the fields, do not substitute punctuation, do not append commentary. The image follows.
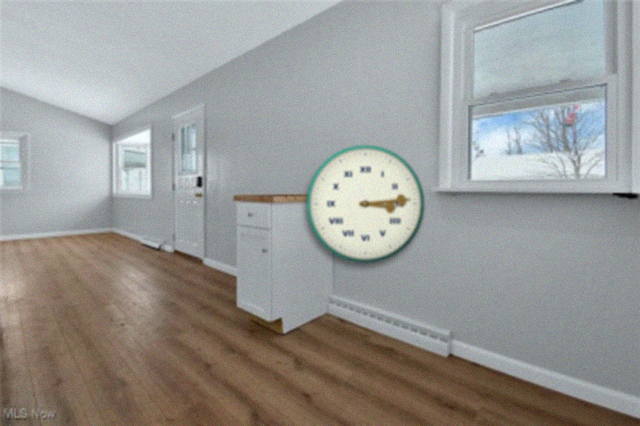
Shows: h=3 m=14
